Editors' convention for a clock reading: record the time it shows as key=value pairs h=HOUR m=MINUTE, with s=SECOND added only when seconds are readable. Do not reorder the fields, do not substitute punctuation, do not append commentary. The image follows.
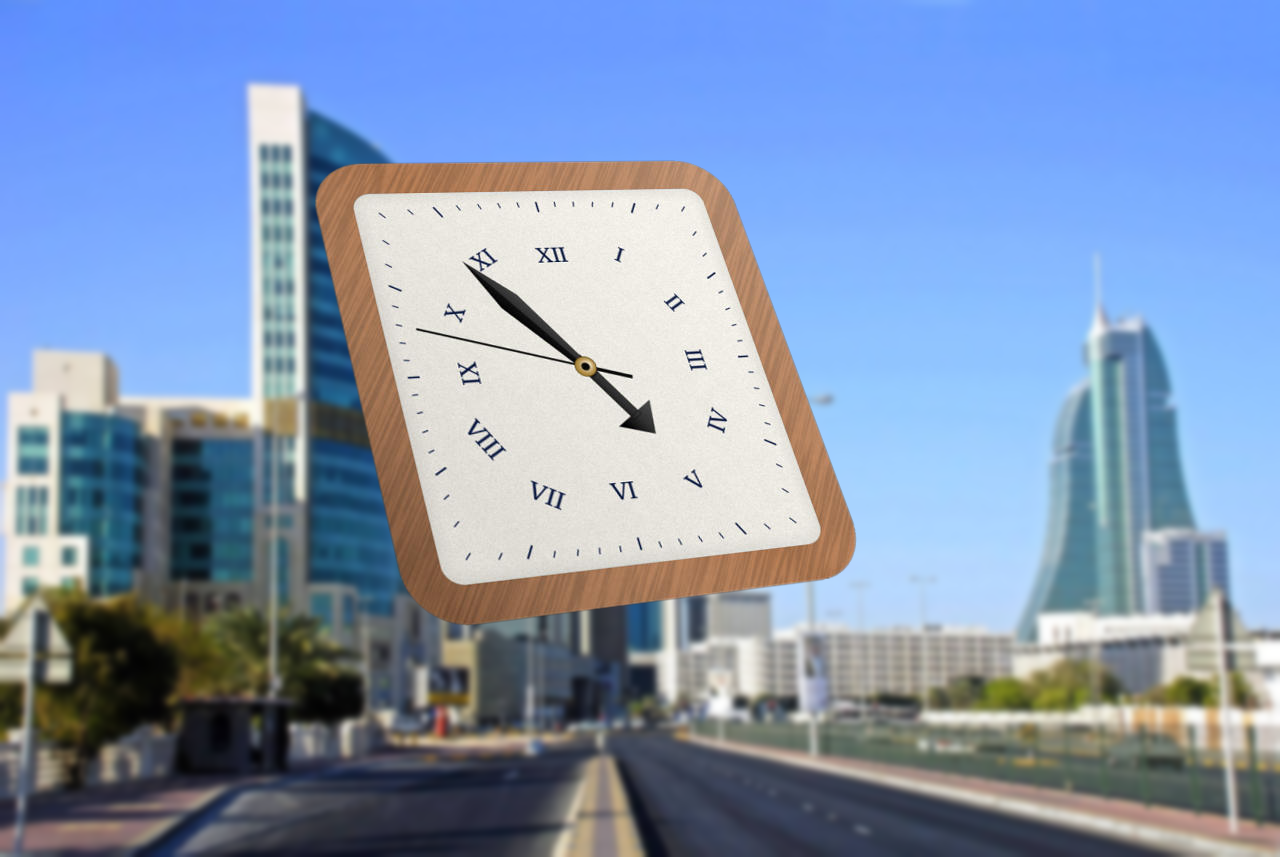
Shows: h=4 m=53 s=48
